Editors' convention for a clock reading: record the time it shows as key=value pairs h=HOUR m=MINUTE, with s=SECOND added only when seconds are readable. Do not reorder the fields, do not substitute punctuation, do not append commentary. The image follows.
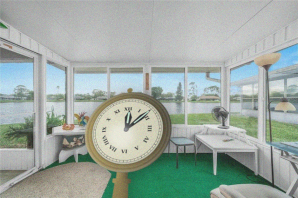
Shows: h=12 m=8
